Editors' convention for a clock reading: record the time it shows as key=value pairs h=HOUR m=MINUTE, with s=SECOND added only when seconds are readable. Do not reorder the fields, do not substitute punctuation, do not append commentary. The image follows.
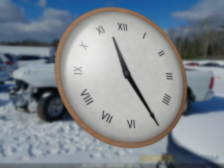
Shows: h=11 m=25
